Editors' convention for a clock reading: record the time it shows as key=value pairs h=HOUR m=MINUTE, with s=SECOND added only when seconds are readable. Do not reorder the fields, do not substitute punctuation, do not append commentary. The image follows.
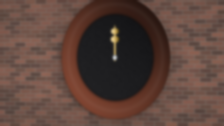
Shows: h=12 m=0
